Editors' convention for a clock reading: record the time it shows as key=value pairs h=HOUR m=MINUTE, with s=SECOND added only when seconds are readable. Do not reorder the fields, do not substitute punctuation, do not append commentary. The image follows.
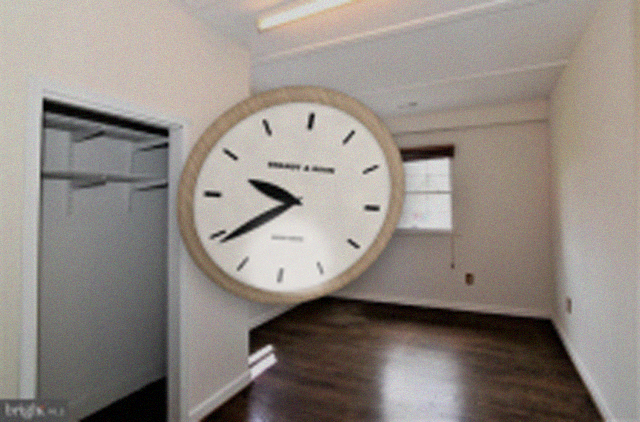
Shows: h=9 m=39
